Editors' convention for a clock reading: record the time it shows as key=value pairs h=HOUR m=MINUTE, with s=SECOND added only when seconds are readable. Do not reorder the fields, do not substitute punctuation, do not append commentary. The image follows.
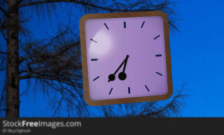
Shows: h=6 m=37
